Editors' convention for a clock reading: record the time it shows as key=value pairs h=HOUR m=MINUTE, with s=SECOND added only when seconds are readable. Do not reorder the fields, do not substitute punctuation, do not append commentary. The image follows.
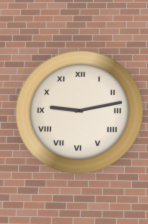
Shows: h=9 m=13
